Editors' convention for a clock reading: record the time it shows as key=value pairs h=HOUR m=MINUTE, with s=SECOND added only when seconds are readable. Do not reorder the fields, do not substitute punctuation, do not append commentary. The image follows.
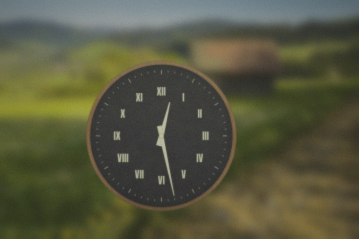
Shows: h=12 m=28
